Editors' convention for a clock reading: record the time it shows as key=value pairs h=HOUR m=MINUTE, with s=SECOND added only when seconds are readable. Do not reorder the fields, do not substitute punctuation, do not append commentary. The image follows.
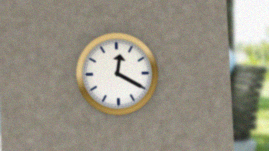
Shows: h=12 m=20
